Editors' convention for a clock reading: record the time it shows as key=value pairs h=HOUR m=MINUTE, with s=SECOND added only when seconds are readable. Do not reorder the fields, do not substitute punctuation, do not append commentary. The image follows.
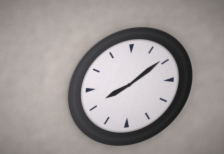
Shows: h=8 m=9
